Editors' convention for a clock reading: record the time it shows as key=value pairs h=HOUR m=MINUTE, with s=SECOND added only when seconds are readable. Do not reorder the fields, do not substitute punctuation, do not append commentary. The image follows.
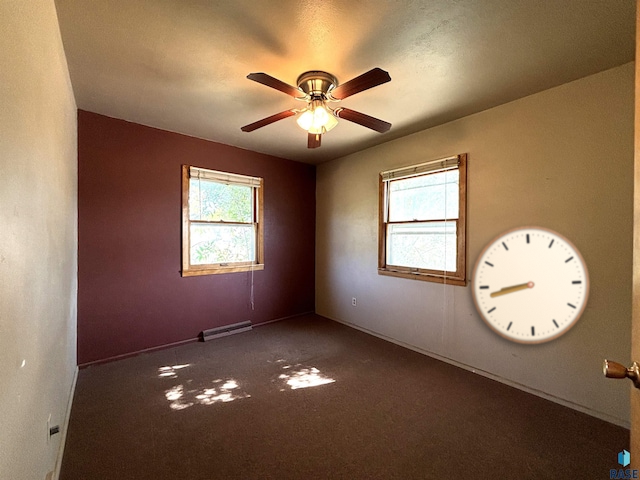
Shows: h=8 m=43
